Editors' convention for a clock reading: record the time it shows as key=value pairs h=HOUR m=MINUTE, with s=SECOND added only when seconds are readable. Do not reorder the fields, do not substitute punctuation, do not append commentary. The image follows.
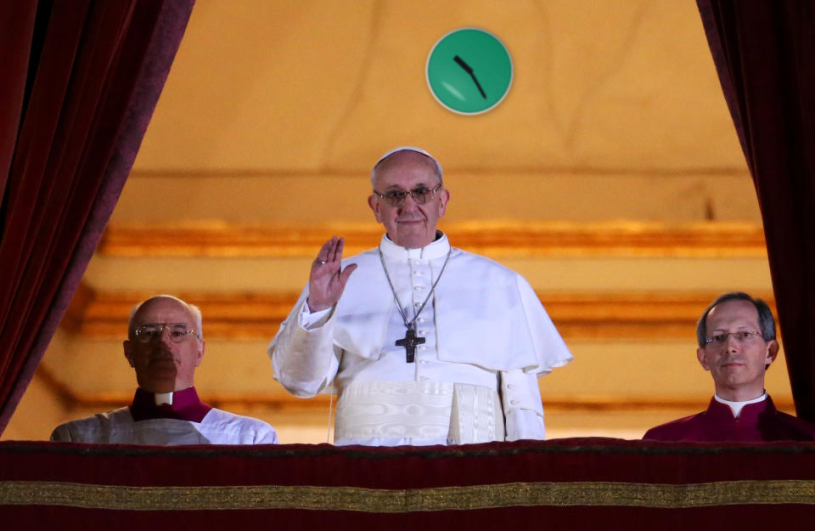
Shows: h=10 m=25
